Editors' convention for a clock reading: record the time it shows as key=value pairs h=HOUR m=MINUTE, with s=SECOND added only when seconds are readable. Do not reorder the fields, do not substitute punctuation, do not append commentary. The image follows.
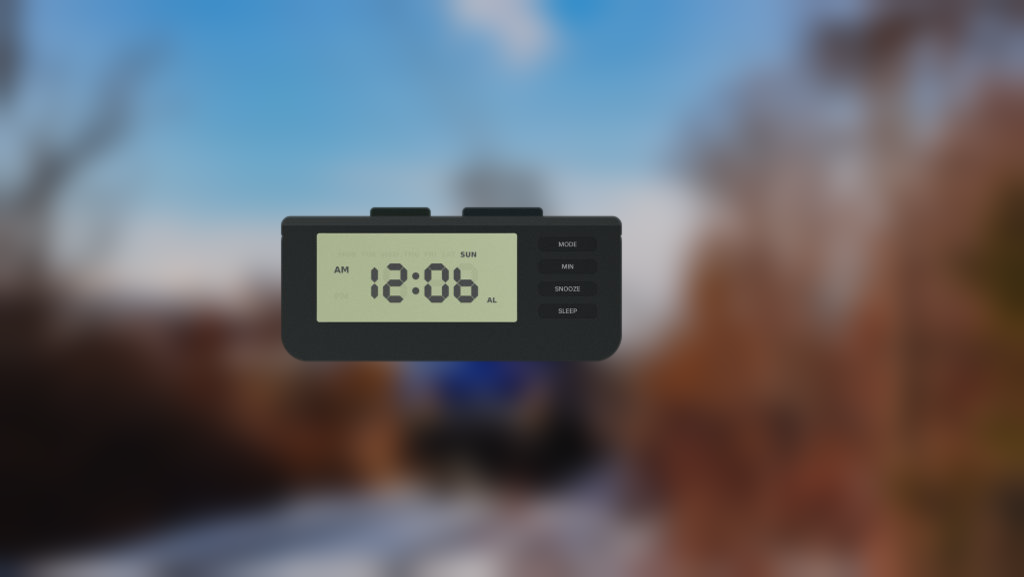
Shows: h=12 m=6
